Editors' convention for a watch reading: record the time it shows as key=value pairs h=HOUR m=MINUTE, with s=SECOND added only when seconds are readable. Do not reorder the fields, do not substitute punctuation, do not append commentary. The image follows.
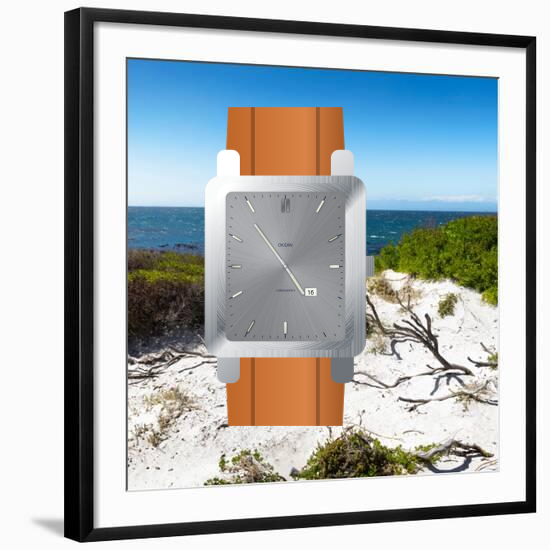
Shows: h=4 m=54
